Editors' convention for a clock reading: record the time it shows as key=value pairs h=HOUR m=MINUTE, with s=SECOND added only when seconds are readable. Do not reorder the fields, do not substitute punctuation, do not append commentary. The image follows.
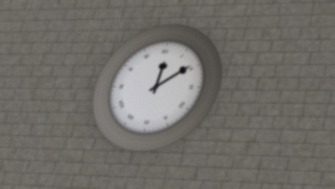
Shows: h=12 m=9
